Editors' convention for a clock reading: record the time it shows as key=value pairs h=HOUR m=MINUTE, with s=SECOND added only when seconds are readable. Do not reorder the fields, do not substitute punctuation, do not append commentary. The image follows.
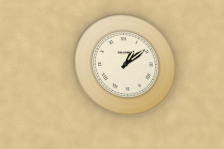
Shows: h=1 m=9
